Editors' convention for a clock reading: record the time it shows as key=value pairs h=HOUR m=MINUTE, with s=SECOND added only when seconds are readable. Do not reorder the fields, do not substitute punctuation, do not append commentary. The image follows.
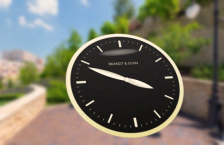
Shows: h=3 m=49
